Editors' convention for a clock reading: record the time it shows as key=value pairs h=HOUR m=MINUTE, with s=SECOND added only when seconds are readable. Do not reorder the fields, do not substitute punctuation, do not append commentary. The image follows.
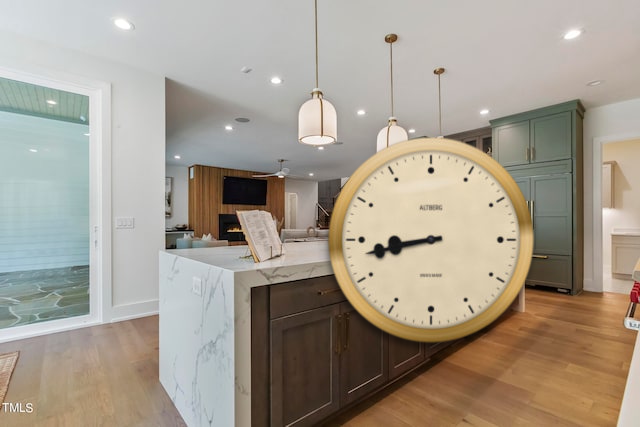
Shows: h=8 m=43
